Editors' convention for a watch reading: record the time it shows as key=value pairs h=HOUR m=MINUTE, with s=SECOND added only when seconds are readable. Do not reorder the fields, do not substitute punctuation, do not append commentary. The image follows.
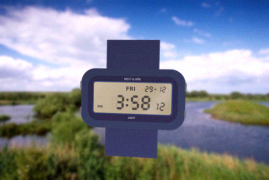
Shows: h=3 m=58 s=12
